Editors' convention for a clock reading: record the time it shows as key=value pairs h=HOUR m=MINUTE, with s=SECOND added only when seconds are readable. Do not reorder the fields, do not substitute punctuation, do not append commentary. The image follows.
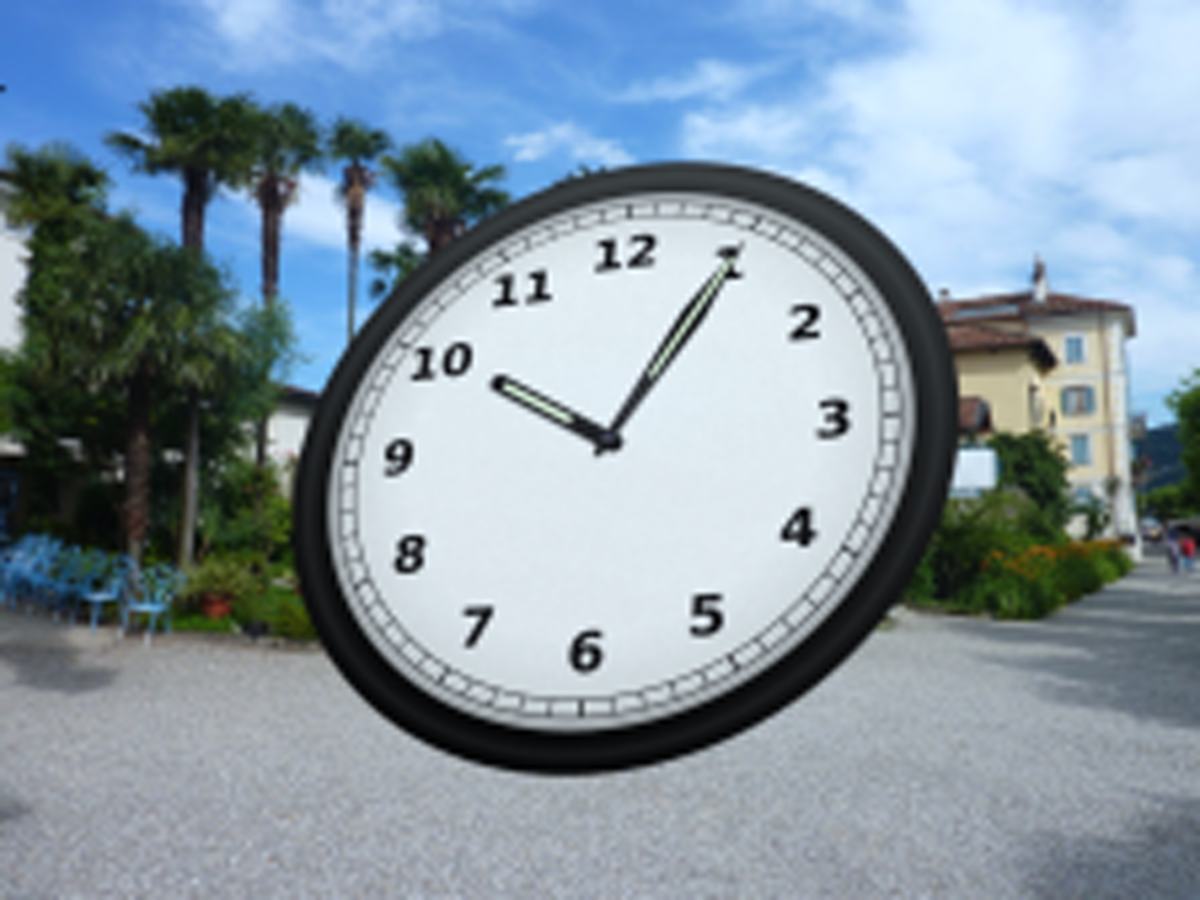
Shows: h=10 m=5
